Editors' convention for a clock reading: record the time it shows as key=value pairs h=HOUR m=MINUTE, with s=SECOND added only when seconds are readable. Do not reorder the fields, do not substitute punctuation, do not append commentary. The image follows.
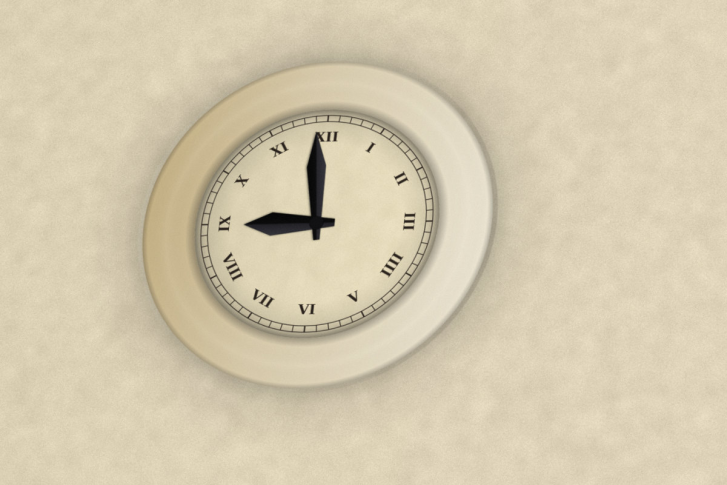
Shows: h=8 m=59
